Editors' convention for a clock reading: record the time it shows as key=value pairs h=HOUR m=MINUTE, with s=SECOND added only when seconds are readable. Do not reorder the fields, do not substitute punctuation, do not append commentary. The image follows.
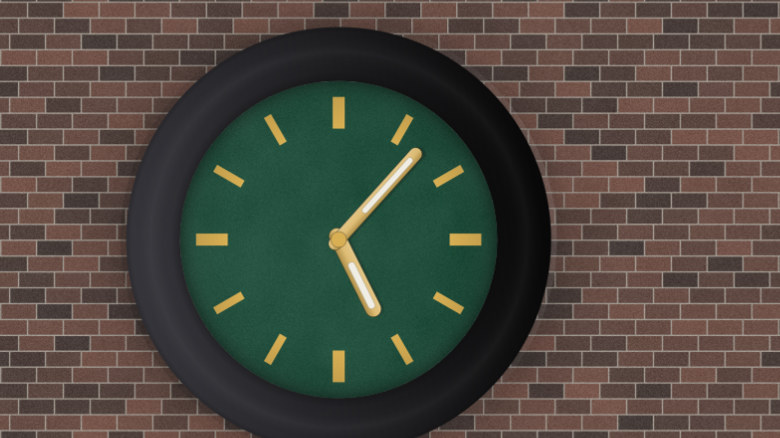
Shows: h=5 m=7
